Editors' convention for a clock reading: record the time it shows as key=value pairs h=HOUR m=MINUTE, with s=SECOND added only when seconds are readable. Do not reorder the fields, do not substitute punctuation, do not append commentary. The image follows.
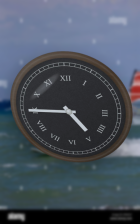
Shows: h=4 m=45
